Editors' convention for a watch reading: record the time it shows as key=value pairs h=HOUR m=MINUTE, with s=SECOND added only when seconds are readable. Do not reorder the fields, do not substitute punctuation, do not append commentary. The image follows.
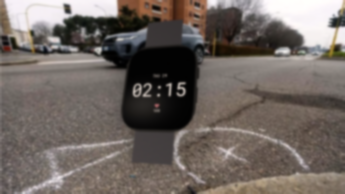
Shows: h=2 m=15
